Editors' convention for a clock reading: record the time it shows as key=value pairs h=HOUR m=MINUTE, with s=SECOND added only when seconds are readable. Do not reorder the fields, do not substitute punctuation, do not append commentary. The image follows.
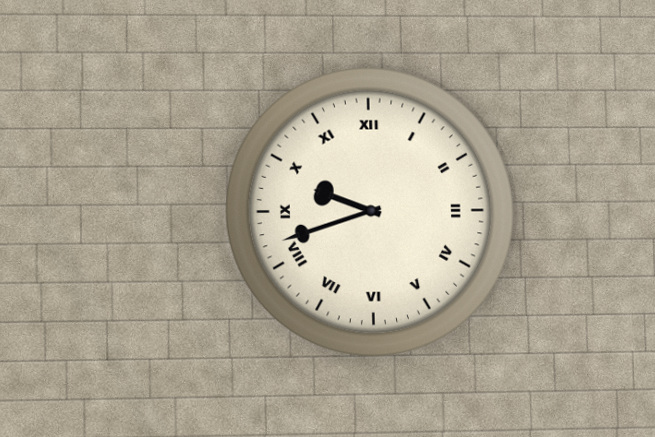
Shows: h=9 m=42
